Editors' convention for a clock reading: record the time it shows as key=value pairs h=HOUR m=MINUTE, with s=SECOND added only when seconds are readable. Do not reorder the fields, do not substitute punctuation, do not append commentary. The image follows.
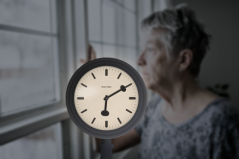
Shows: h=6 m=10
